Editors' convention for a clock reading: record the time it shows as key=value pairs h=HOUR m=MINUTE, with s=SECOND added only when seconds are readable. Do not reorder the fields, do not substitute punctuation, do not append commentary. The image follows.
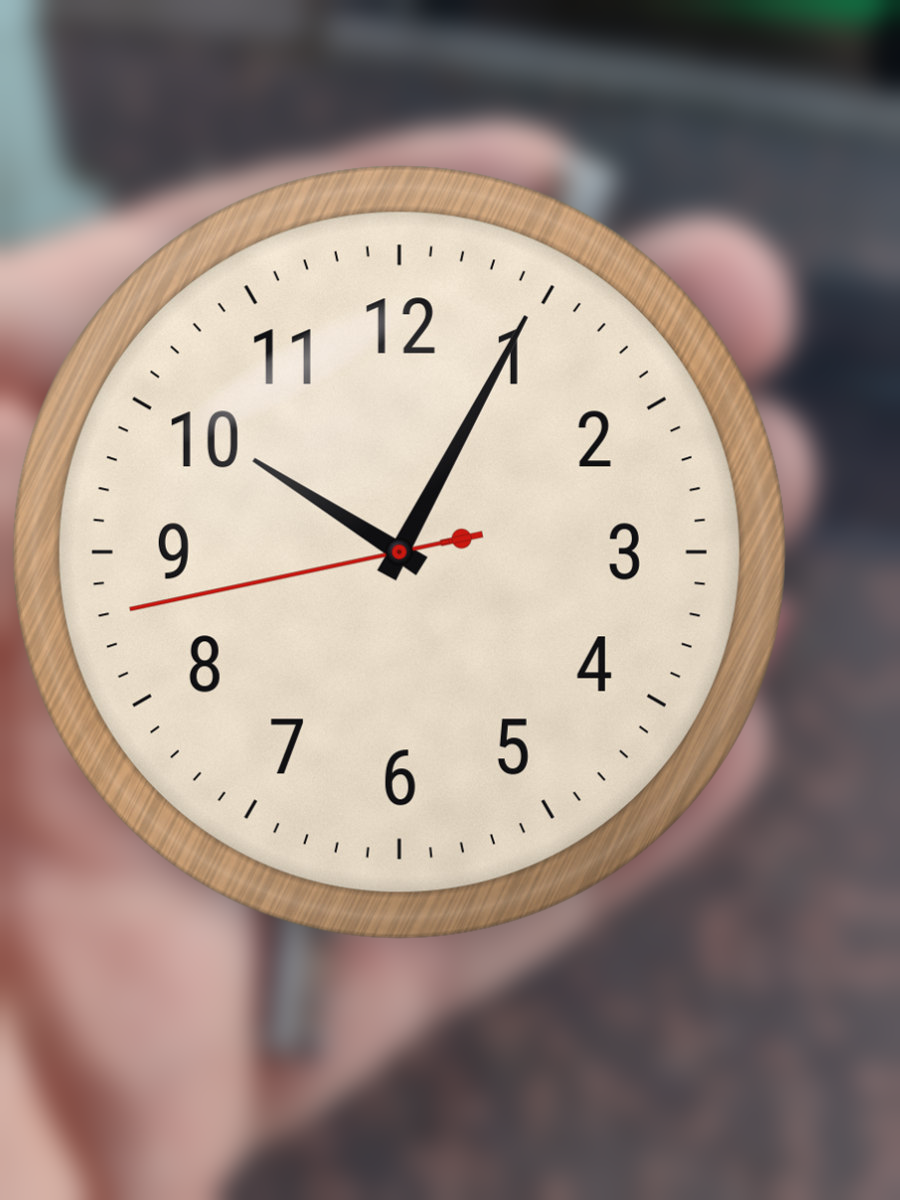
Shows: h=10 m=4 s=43
